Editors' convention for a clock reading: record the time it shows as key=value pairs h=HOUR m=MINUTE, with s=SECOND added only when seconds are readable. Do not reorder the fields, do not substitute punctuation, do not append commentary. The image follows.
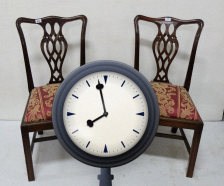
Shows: h=7 m=58
